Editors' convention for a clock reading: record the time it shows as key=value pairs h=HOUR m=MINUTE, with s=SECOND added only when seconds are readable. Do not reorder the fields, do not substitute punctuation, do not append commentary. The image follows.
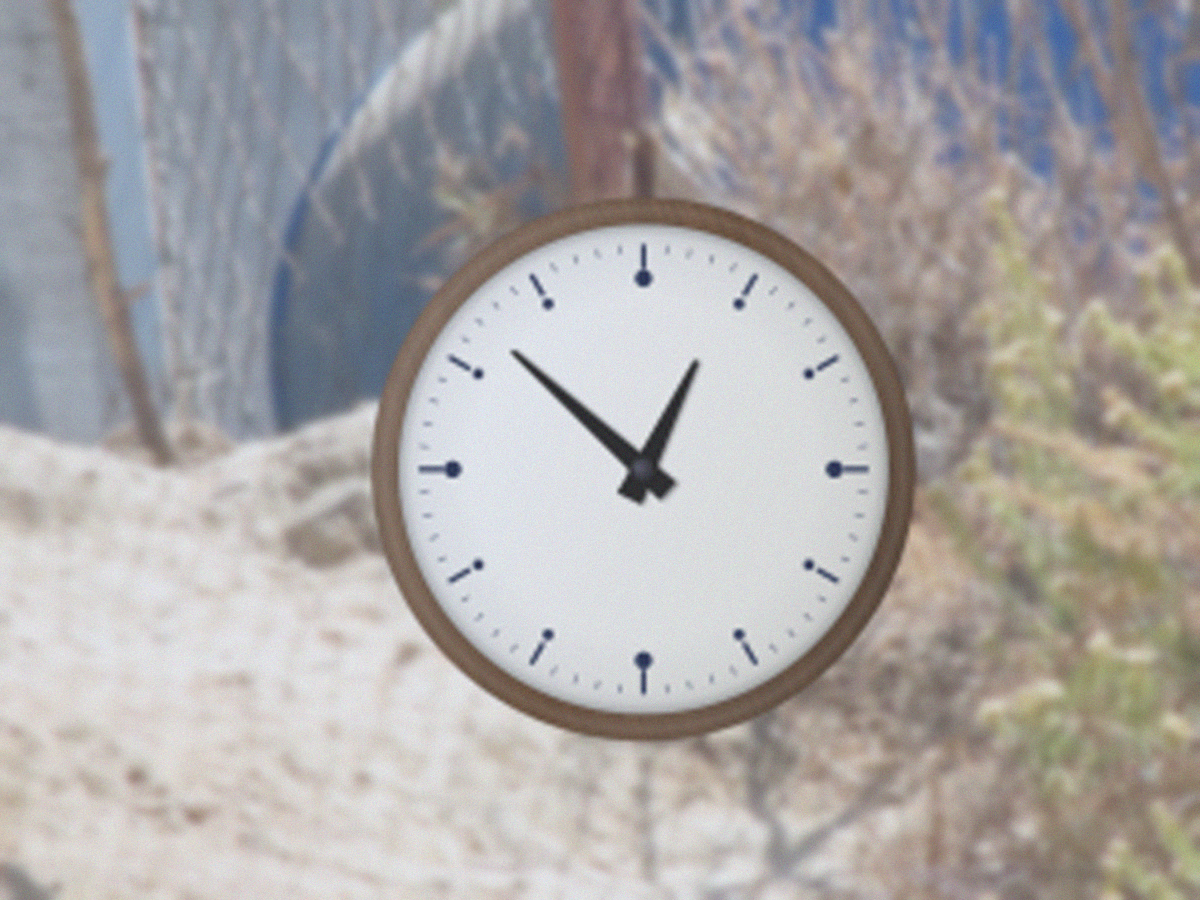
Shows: h=12 m=52
